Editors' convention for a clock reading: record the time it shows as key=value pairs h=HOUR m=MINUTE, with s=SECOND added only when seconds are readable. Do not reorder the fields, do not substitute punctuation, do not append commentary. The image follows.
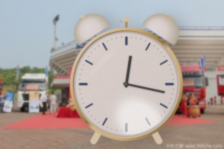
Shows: h=12 m=17
